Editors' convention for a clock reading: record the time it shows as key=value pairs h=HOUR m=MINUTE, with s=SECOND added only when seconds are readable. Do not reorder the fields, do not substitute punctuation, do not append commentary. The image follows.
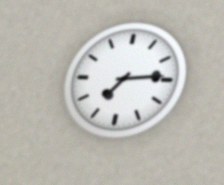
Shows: h=7 m=14
